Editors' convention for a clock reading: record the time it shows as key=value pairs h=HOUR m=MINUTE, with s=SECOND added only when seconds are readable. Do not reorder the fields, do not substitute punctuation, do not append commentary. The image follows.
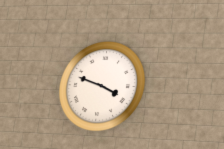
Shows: h=3 m=48
